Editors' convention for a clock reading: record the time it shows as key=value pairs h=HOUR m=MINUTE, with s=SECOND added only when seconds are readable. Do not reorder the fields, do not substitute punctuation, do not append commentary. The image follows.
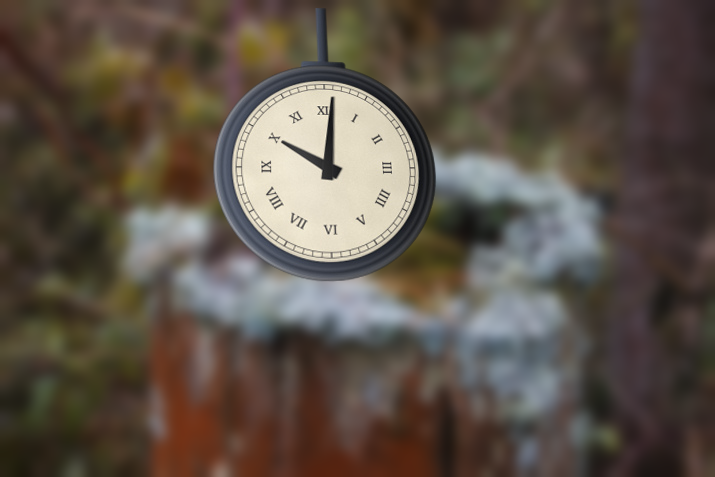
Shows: h=10 m=1
